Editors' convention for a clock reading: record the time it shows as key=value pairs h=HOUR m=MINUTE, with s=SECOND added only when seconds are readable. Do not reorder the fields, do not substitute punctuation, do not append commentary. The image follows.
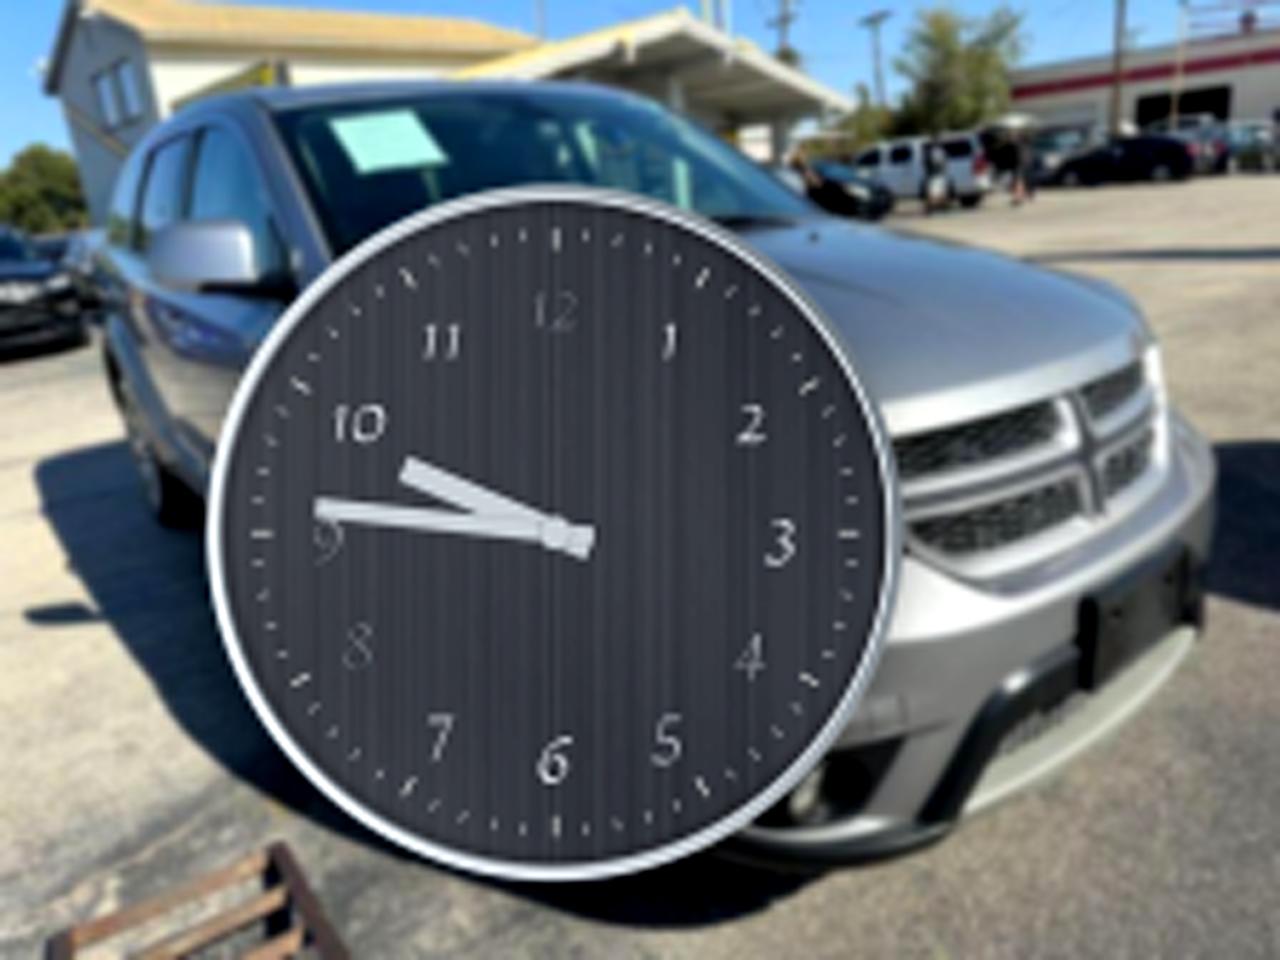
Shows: h=9 m=46
